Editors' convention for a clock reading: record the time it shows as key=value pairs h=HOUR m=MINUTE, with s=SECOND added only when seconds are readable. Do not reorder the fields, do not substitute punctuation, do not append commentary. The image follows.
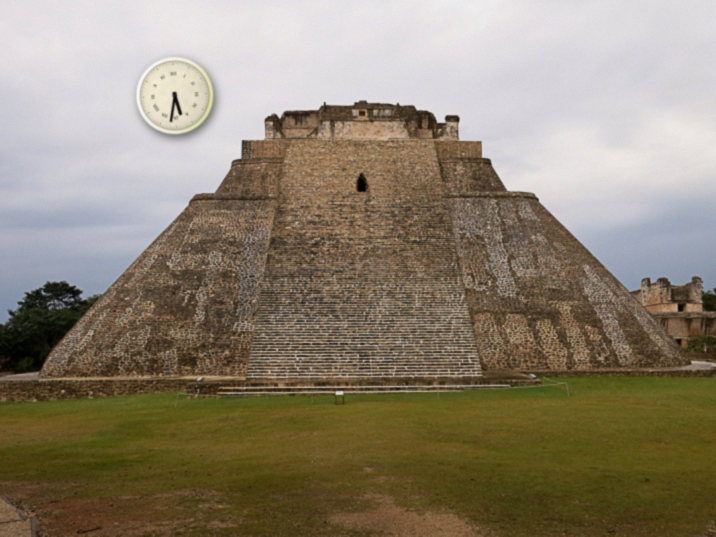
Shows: h=5 m=32
